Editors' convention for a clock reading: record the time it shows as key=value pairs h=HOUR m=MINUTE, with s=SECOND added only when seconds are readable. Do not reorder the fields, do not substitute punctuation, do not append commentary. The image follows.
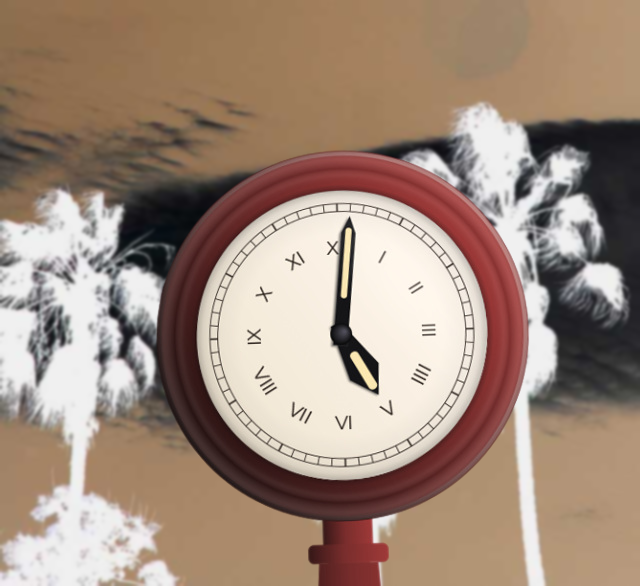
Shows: h=5 m=1
